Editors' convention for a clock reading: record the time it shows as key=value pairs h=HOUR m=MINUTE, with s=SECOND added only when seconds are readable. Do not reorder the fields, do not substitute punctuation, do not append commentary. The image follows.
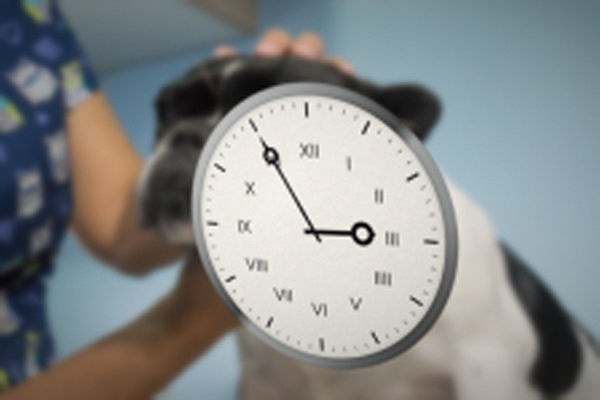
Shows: h=2 m=55
